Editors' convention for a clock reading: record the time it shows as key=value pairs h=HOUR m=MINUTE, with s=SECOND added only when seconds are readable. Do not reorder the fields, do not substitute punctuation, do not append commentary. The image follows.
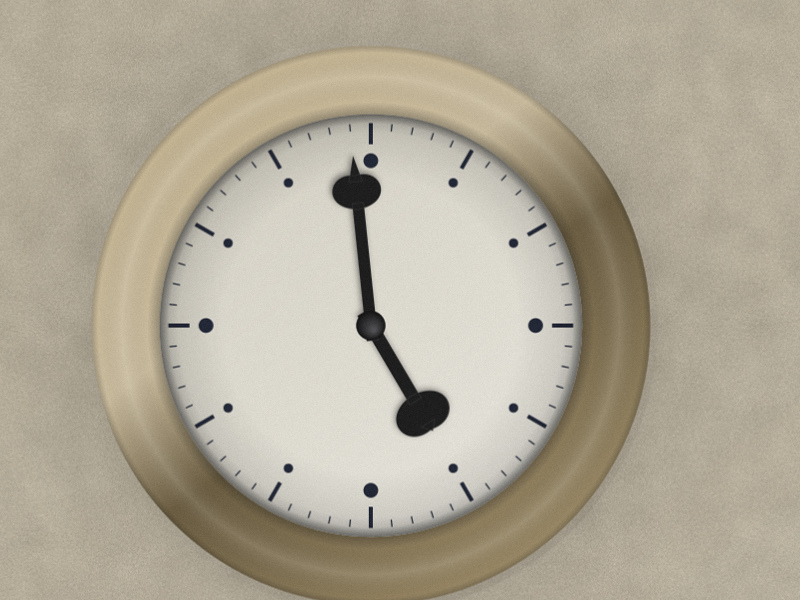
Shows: h=4 m=59
